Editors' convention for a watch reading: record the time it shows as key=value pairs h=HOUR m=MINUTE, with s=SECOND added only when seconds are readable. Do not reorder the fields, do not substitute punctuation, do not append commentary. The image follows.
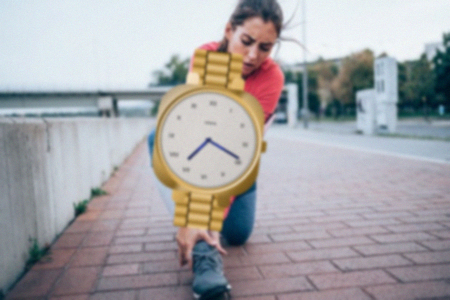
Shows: h=7 m=19
